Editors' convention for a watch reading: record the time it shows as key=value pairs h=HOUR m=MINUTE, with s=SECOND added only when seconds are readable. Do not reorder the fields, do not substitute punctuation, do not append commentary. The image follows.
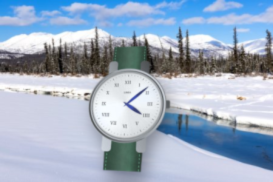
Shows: h=4 m=8
